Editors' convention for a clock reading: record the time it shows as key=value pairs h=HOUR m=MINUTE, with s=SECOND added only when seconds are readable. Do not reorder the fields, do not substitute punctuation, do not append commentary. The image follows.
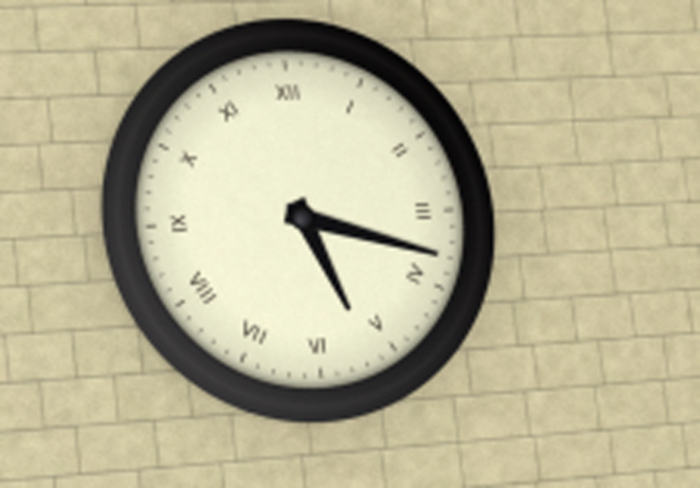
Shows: h=5 m=18
